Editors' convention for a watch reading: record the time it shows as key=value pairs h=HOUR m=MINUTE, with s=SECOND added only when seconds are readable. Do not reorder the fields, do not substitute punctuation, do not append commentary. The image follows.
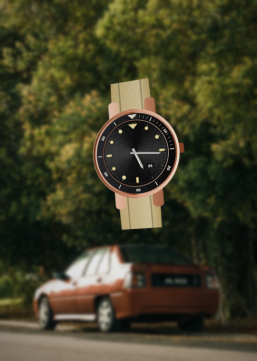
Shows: h=5 m=16
